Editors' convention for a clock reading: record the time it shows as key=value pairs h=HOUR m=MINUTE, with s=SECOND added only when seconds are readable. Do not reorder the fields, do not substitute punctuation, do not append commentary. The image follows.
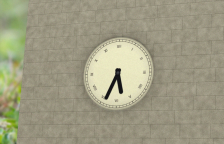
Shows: h=5 m=34
